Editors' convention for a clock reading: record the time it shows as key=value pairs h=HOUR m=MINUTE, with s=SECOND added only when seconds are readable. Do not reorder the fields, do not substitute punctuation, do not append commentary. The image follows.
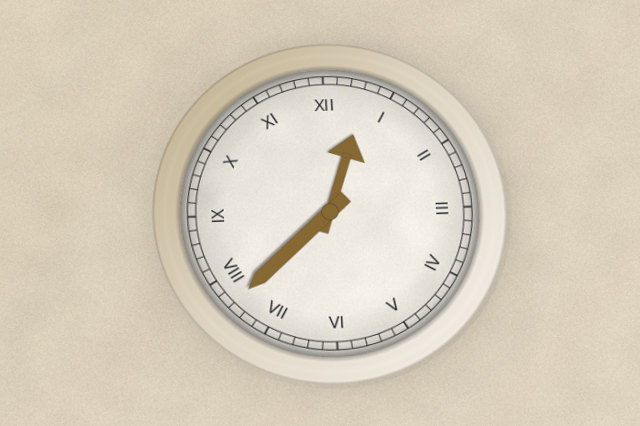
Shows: h=12 m=38
